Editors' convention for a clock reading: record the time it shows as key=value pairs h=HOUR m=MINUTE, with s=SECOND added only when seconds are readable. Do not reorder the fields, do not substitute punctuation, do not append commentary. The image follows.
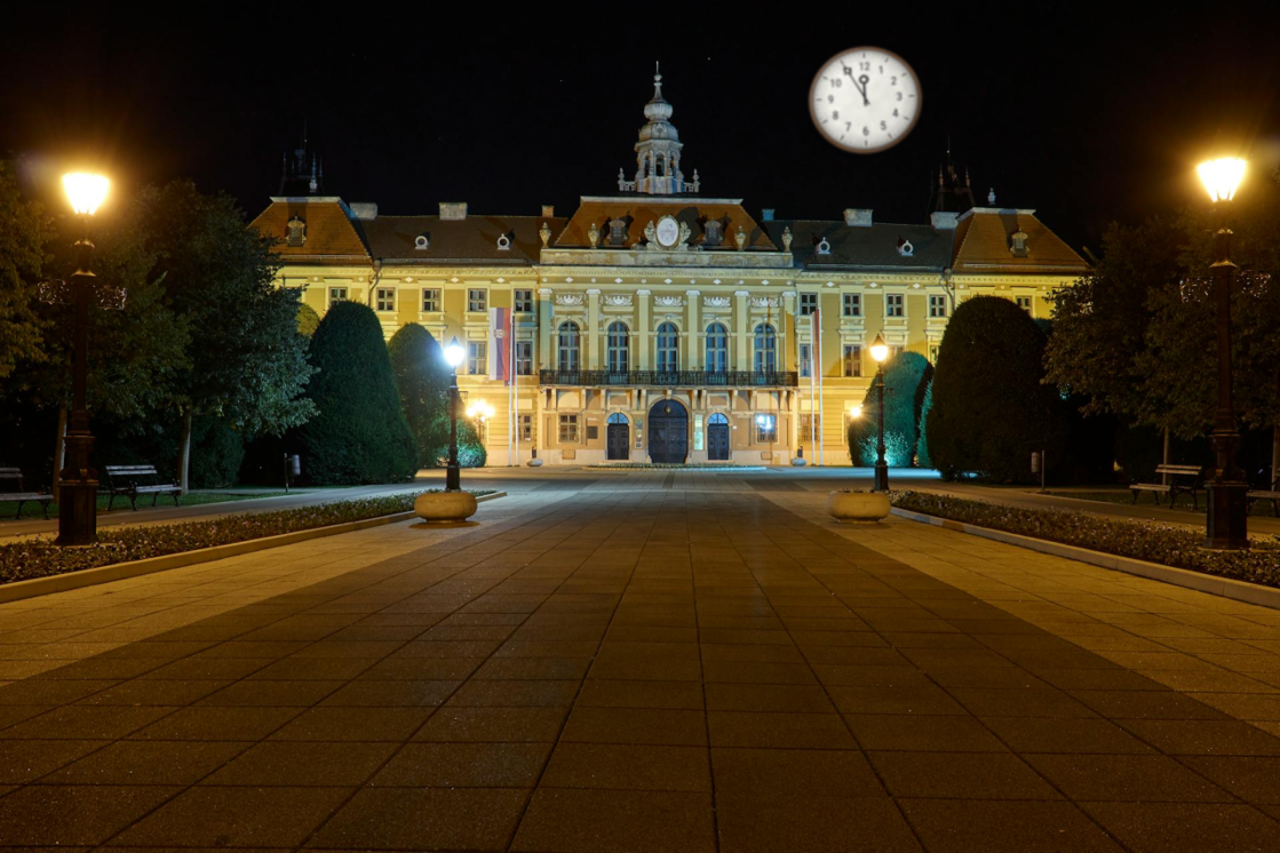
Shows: h=11 m=55
